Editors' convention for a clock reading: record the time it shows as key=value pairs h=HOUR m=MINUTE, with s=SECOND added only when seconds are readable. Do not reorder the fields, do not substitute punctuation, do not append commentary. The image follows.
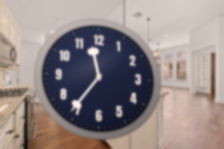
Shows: h=11 m=36
